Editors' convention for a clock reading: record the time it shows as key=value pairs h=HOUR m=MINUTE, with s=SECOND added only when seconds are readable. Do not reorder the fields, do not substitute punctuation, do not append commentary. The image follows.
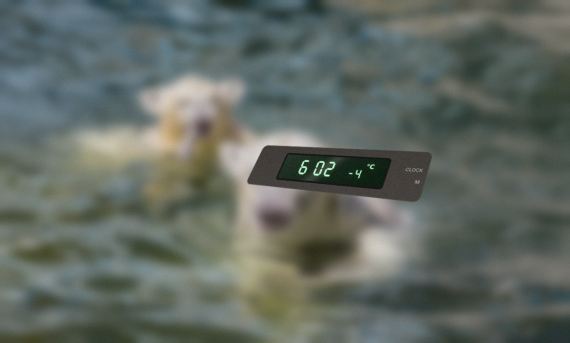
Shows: h=6 m=2
